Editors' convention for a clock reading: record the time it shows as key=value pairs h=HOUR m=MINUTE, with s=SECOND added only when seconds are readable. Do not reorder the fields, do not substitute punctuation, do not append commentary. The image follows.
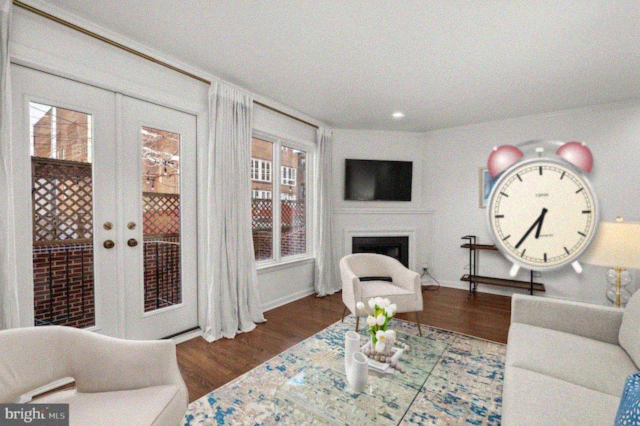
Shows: h=6 m=37
